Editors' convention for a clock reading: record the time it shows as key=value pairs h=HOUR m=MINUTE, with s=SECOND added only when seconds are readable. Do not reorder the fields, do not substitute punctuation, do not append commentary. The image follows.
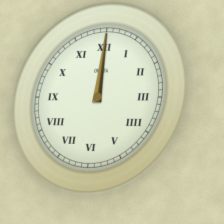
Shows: h=12 m=0
